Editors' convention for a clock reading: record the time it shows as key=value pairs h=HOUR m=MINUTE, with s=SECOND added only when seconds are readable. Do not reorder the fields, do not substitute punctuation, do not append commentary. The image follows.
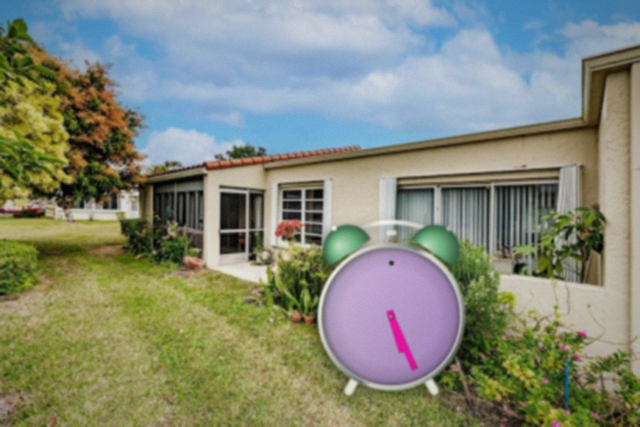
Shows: h=5 m=26
